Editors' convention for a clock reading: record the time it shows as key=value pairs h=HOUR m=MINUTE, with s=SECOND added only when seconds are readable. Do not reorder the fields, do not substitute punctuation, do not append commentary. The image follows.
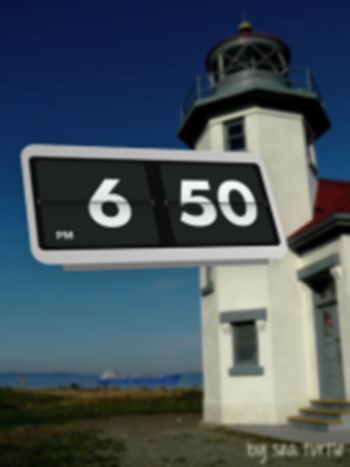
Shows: h=6 m=50
